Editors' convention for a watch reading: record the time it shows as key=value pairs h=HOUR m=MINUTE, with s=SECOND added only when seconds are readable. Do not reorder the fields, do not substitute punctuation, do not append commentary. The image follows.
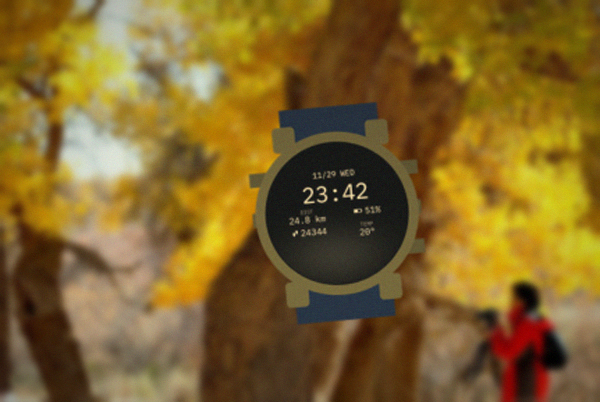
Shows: h=23 m=42
